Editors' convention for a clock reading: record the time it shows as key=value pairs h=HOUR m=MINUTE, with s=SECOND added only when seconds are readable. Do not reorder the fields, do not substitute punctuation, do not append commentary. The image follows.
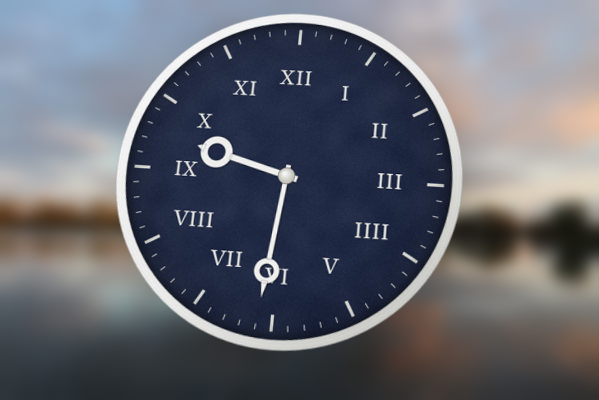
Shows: h=9 m=31
